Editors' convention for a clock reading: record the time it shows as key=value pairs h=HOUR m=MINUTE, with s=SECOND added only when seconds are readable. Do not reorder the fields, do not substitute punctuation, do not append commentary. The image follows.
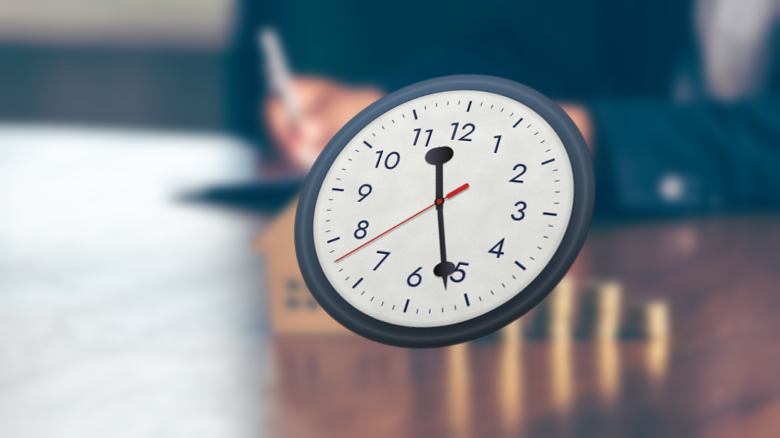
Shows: h=11 m=26 s=38
